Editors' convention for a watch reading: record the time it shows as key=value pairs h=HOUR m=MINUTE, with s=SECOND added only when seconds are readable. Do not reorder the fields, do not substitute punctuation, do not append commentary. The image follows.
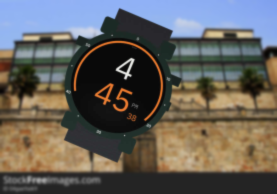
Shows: h=4 m=45
